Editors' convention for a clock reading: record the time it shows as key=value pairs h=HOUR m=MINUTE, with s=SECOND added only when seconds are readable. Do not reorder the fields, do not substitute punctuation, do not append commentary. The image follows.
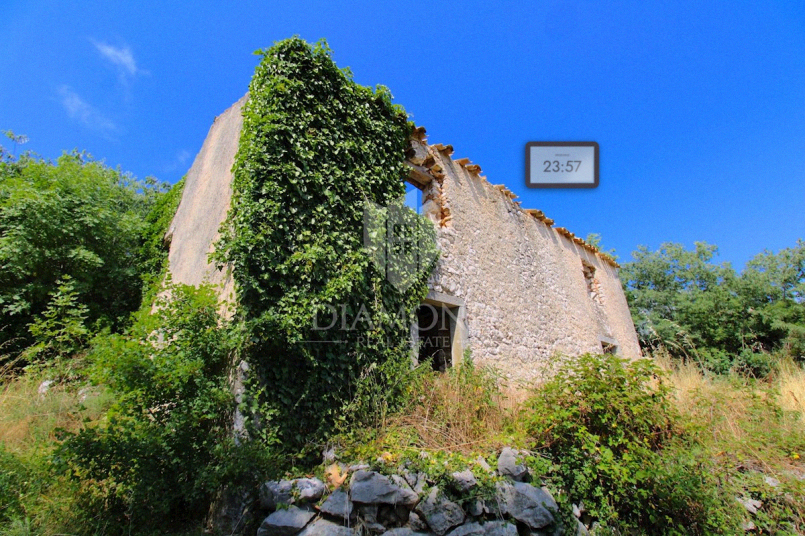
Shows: h=23 m=57
